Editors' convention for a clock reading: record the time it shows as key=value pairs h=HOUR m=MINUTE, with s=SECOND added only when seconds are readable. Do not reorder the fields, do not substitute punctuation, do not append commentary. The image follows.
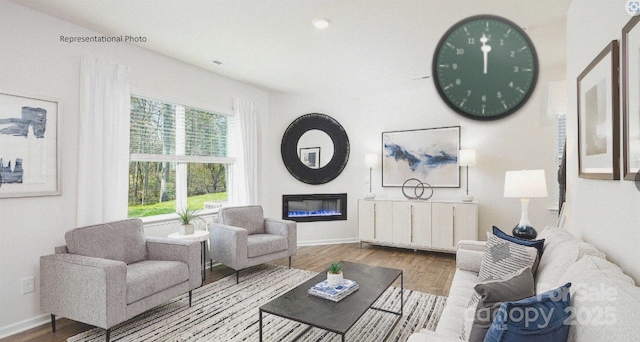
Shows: h=11 m=59
